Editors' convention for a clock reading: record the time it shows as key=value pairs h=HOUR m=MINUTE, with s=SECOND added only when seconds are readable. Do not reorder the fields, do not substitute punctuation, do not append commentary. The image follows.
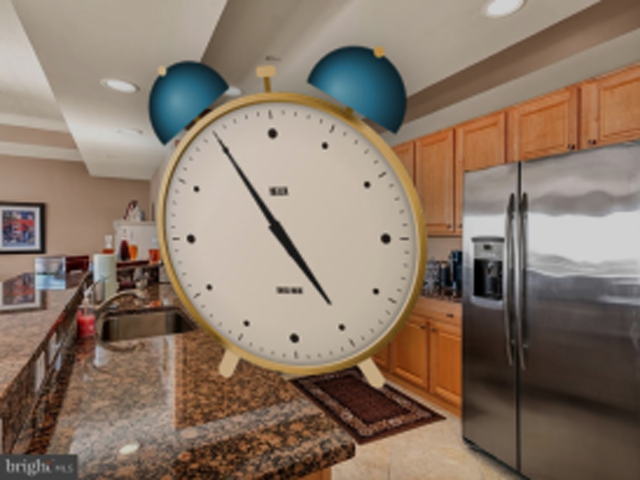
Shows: h=4 m=55
